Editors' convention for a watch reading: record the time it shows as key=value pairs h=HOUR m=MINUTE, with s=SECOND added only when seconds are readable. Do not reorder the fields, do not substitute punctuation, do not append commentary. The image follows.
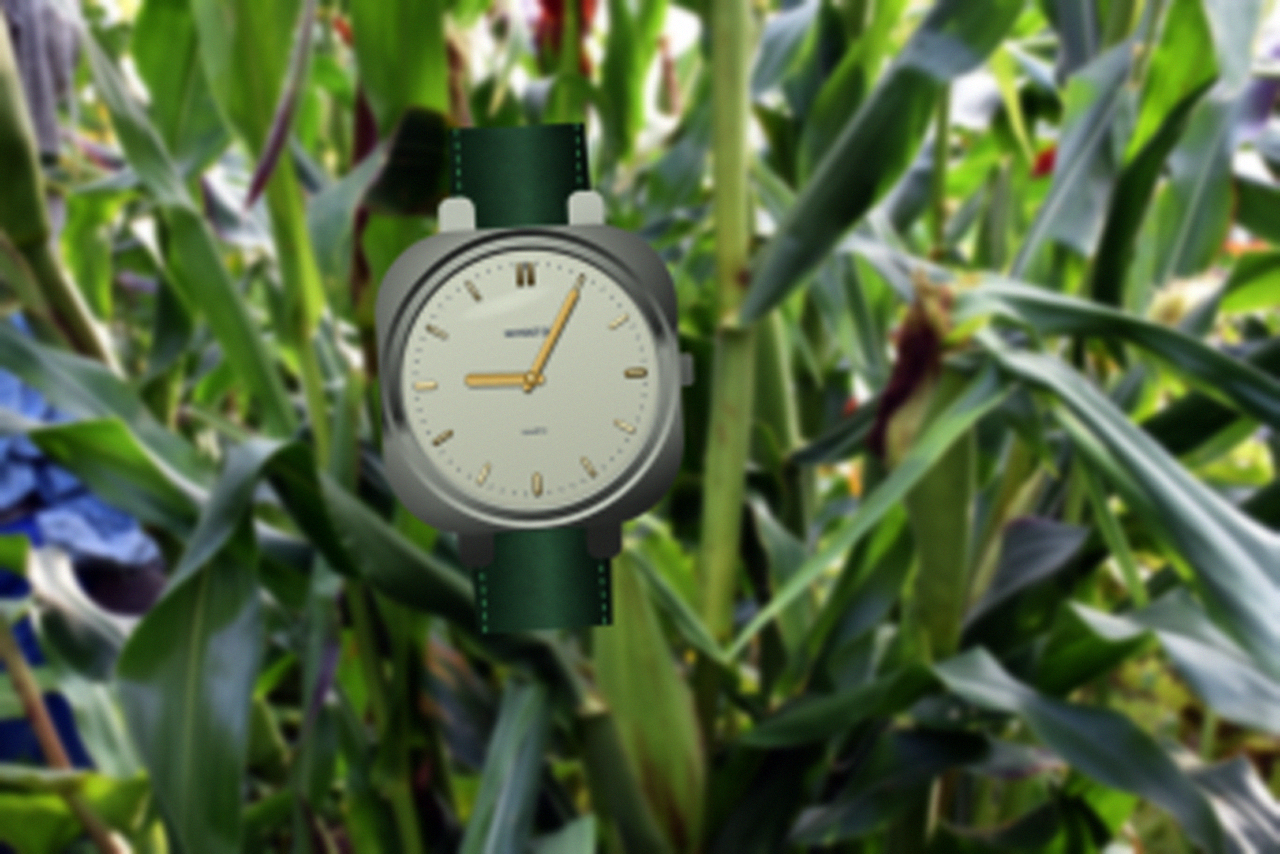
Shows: h=9 m=5
